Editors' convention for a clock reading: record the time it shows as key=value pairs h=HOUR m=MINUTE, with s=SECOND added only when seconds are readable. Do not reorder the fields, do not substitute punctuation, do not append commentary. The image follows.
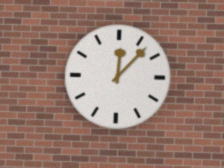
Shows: h=12 m=7
